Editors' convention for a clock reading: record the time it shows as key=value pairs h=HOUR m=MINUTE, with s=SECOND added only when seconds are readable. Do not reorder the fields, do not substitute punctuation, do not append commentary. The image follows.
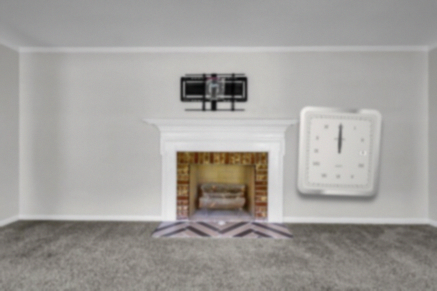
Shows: h=12 m=0
